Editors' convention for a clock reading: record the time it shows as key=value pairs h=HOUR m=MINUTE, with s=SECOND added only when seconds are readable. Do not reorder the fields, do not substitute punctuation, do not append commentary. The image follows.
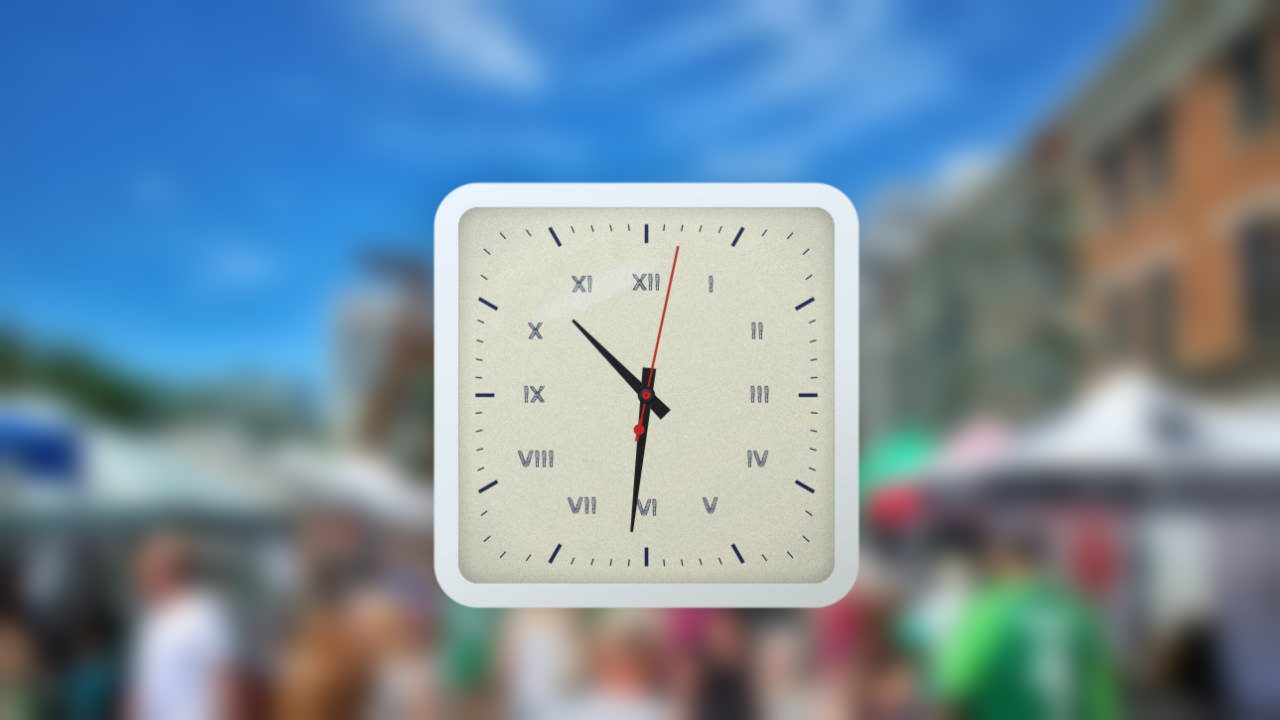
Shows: h=10 m=31 s=2
